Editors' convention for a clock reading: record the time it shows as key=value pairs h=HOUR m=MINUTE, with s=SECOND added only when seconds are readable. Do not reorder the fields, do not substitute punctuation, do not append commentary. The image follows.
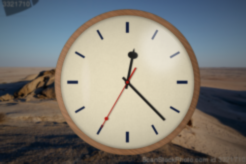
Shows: h=12 m=22 s=35
